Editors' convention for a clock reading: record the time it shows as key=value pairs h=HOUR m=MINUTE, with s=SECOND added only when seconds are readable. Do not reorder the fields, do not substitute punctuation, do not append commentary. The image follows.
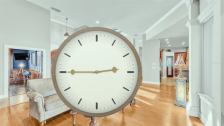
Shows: h=2 m=45
